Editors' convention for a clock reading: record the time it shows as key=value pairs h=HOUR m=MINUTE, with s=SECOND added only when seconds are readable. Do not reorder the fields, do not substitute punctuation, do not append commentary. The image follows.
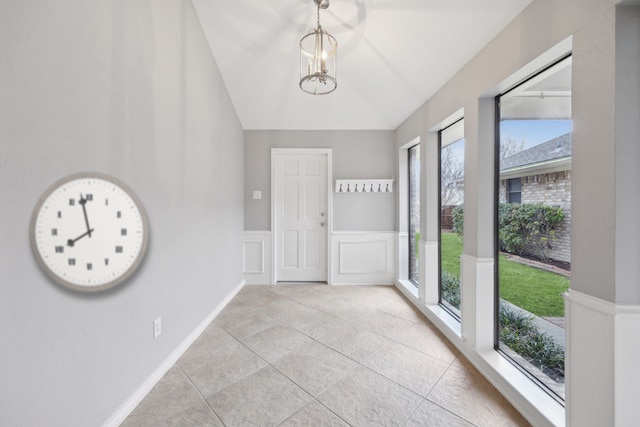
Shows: h=7 m=58
